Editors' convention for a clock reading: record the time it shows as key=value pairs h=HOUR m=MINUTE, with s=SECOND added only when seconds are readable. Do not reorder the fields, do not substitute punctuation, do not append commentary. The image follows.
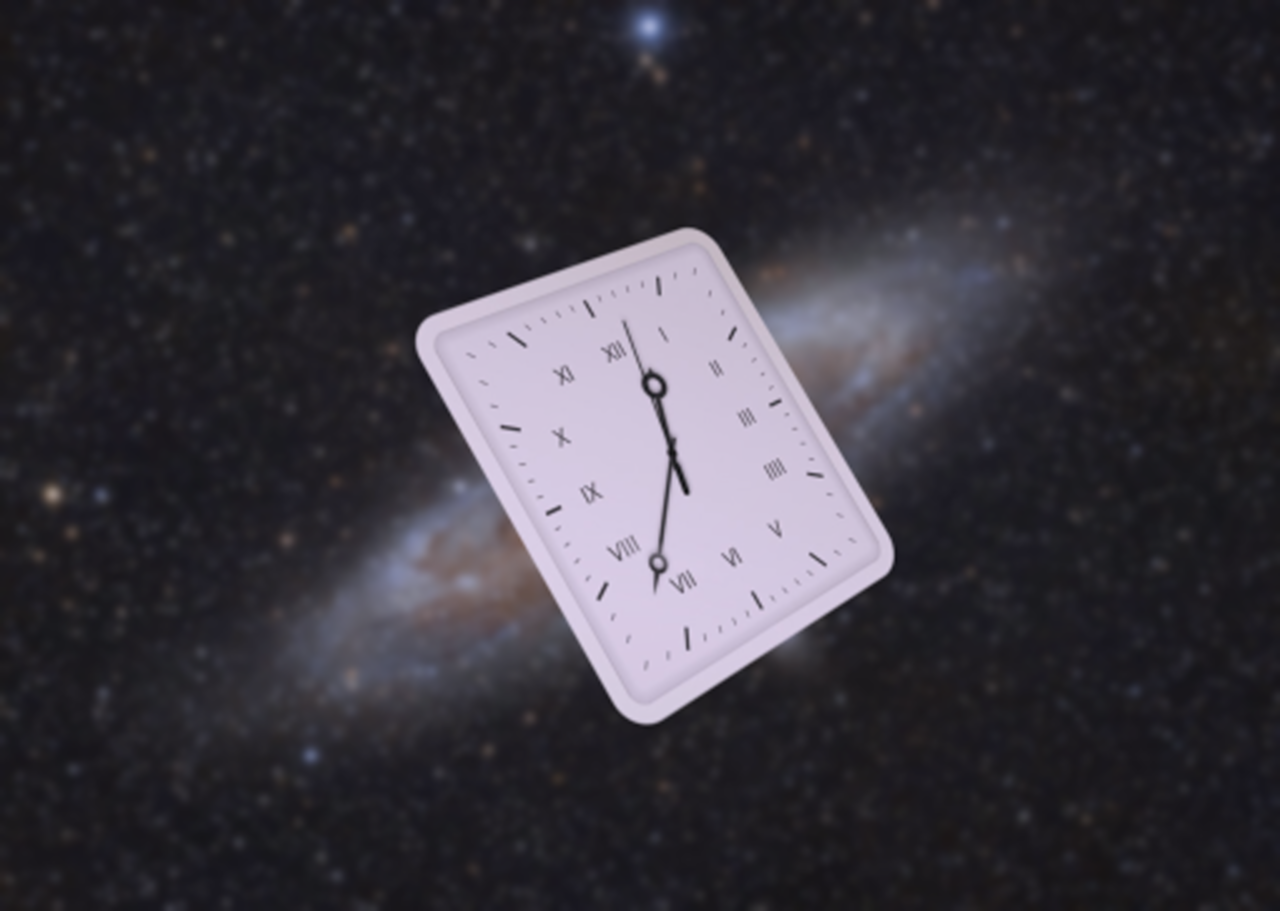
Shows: h=12 m=37 s=2
